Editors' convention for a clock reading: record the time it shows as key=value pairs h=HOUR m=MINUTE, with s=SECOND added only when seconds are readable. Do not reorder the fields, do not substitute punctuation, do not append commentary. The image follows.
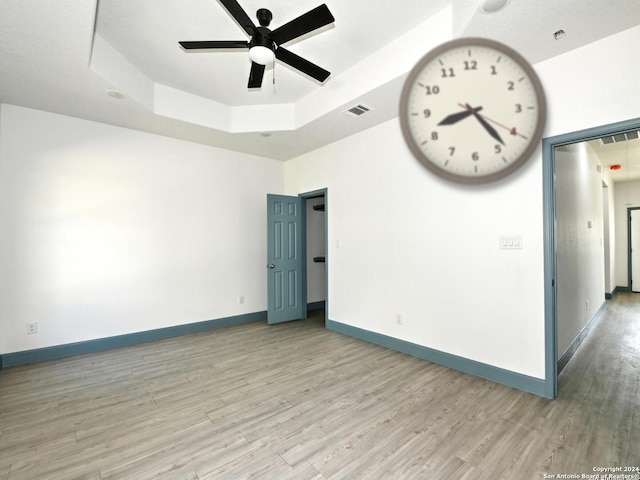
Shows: h=8 m=23 s=20
